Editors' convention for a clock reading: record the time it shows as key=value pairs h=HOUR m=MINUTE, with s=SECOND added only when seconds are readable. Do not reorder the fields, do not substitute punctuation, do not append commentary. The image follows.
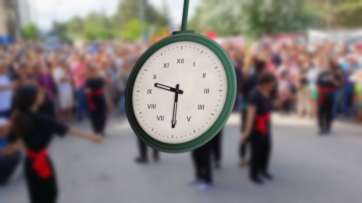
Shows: h=9 m=30
